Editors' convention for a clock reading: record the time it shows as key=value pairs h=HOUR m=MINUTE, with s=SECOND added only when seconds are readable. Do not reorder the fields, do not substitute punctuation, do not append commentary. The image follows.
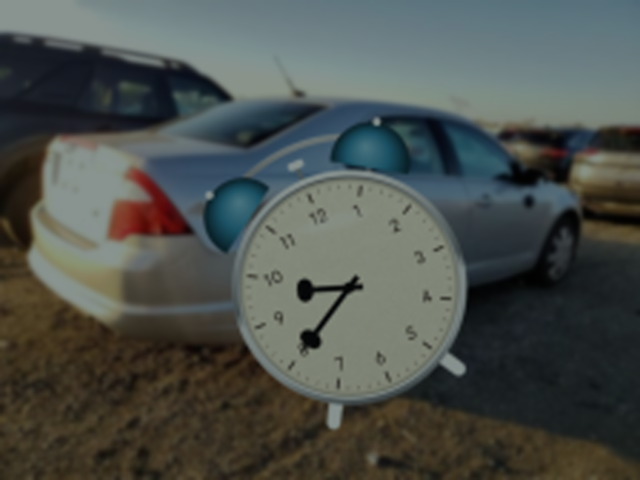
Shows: h=9 m=40
